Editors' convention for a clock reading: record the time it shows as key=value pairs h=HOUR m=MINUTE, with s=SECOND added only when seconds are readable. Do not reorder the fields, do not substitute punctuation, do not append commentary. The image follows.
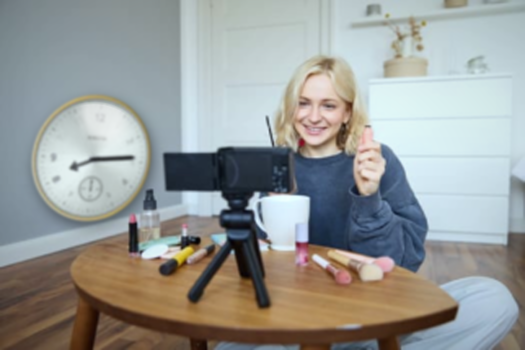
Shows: h=8 m=14
